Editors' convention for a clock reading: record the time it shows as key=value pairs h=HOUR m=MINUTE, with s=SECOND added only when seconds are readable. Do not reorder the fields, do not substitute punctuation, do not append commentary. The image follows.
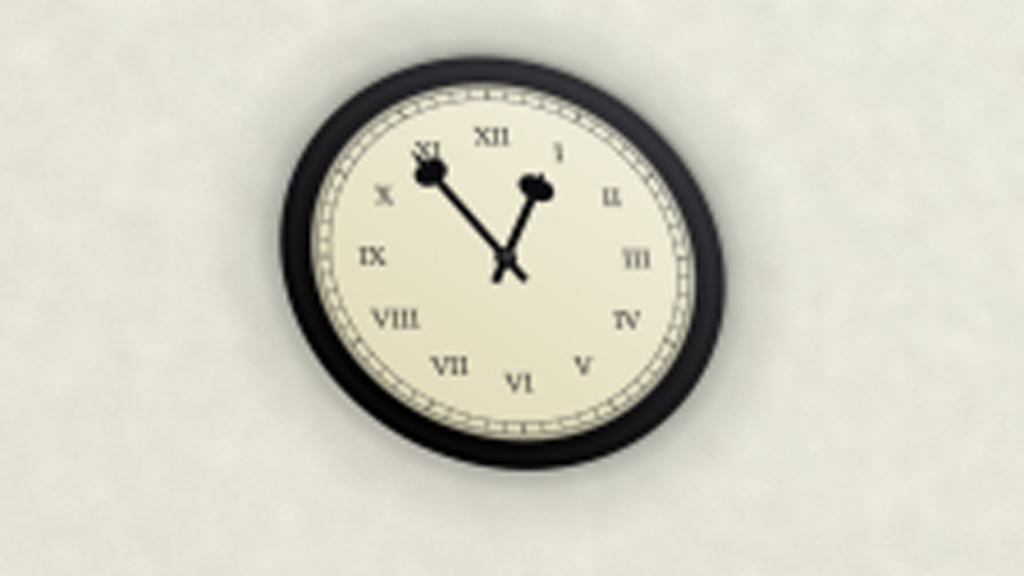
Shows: h=12 m=54
